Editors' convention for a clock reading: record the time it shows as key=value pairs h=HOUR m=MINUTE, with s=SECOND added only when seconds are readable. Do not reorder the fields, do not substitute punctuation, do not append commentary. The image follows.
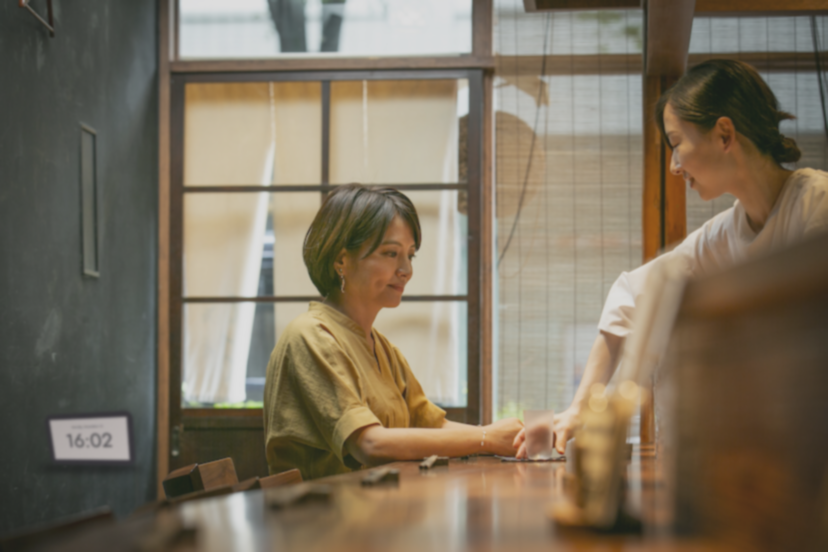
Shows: h=16 m=2
